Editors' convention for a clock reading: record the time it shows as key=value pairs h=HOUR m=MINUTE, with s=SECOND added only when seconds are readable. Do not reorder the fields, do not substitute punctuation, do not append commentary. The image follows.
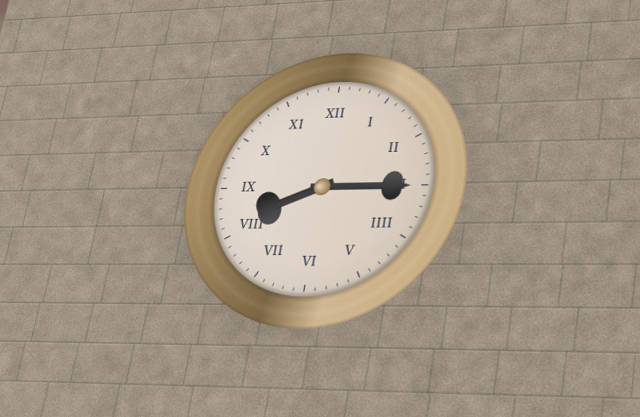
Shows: h=8 m=15
